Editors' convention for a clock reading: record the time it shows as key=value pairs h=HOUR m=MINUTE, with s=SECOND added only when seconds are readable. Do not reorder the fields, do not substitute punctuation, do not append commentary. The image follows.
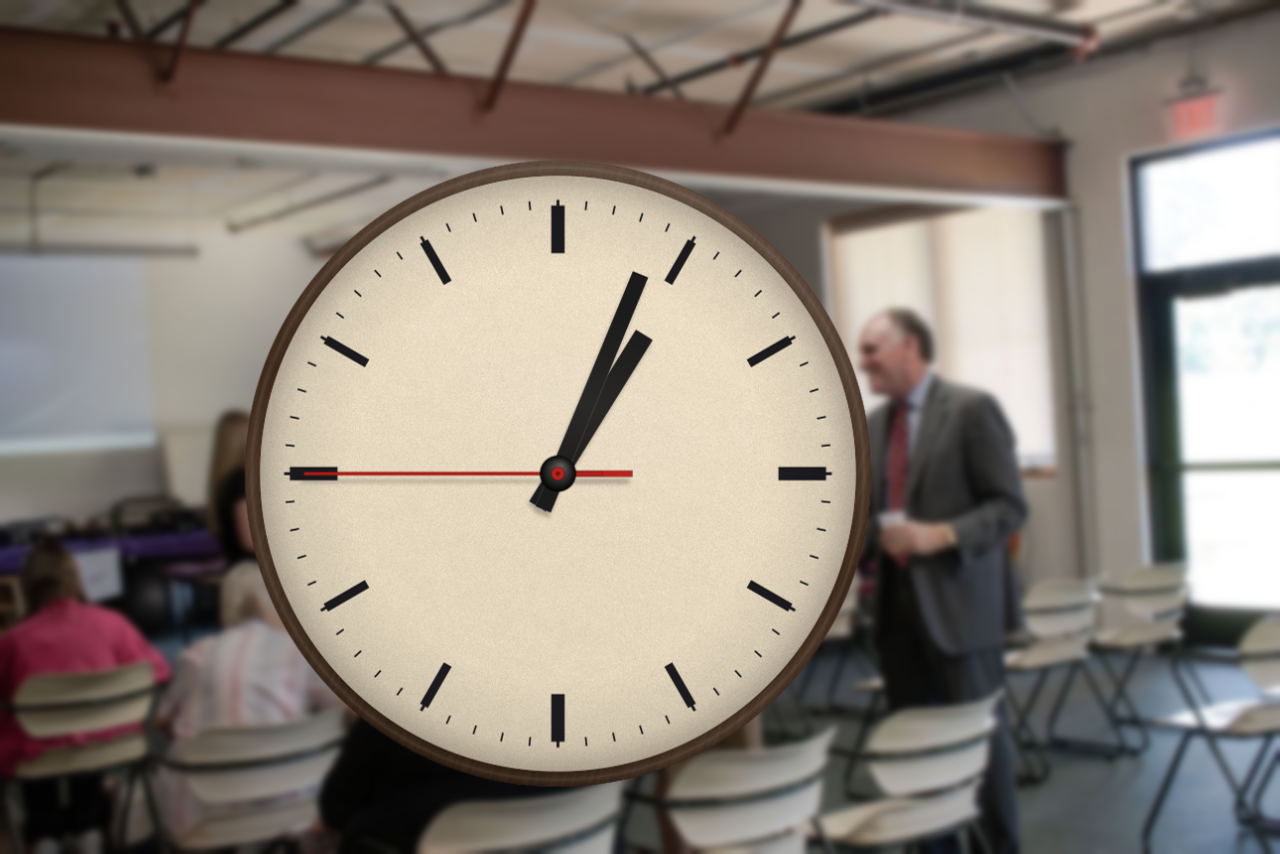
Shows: h=1 m=3 s=45
